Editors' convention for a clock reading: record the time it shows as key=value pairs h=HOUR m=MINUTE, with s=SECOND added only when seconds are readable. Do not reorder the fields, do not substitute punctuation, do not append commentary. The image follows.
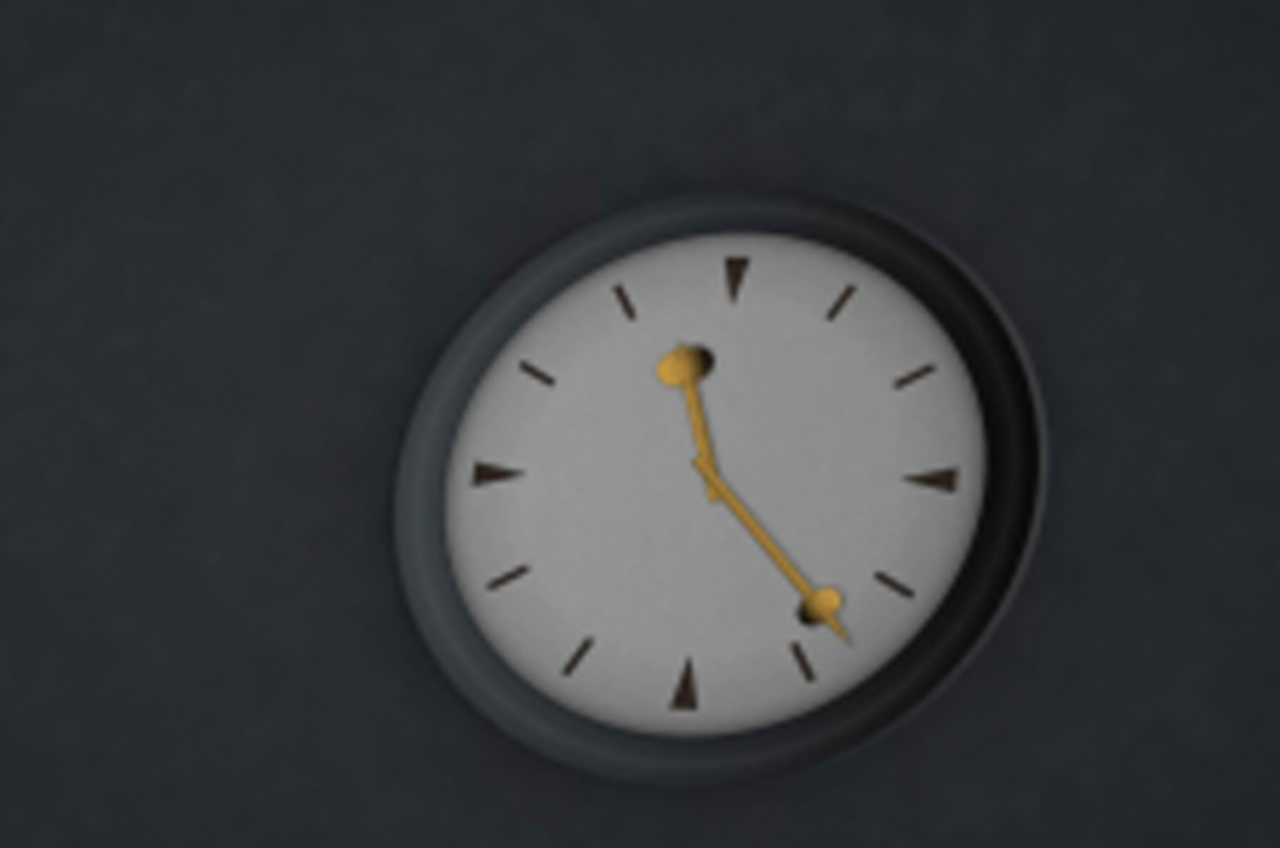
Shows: h=11 m=23
